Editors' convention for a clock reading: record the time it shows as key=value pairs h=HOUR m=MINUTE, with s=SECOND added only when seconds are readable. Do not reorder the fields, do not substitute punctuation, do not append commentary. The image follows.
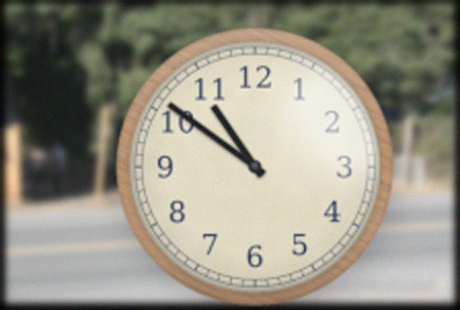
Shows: h=10 m=51
